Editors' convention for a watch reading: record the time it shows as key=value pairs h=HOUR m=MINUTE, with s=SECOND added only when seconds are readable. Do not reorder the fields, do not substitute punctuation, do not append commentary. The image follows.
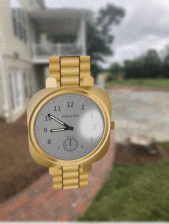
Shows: h=8 m=51
